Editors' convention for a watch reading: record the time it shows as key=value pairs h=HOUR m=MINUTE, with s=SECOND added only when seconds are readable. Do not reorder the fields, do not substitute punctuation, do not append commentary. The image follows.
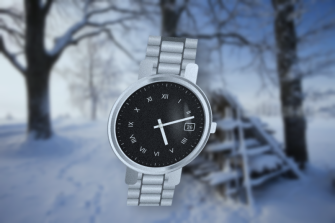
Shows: h=5 m=12
